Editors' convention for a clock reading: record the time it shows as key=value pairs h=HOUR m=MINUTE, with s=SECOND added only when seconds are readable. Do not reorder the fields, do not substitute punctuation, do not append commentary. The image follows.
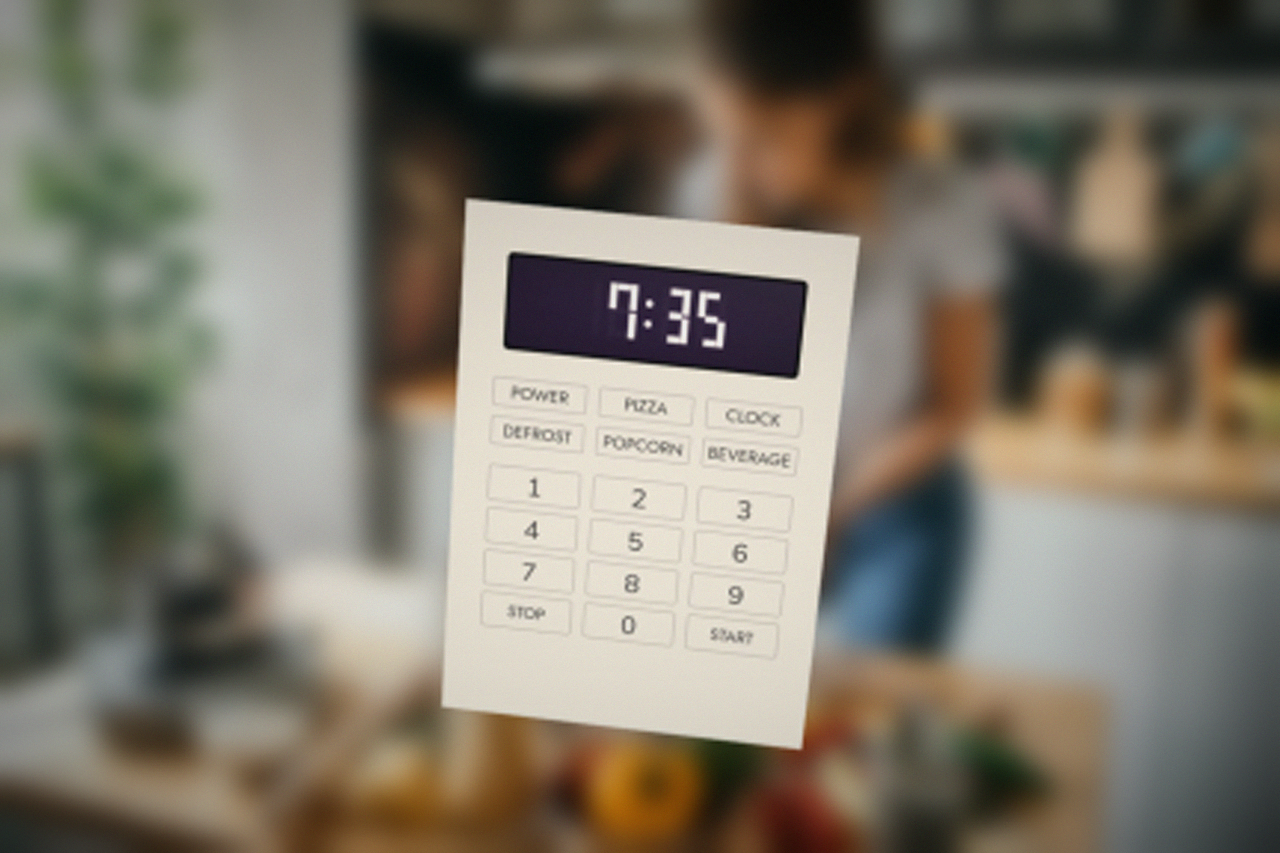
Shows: h=7 m=35
